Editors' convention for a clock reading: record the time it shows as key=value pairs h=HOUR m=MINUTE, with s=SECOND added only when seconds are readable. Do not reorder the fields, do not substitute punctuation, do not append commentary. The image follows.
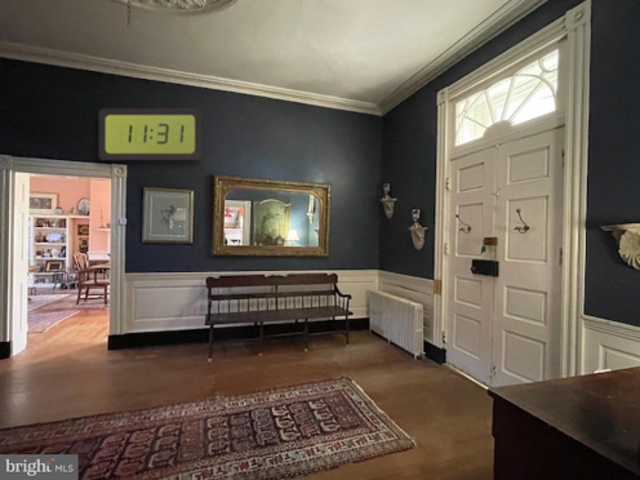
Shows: h=11 m=31
